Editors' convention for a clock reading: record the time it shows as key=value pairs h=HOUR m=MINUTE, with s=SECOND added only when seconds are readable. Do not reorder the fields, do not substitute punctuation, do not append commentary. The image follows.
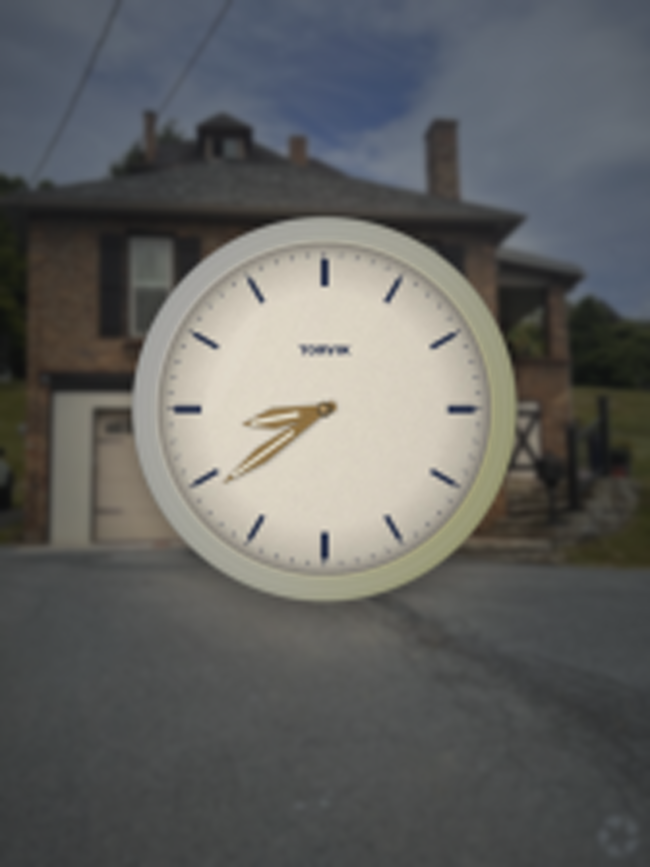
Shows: h=8 m=39
